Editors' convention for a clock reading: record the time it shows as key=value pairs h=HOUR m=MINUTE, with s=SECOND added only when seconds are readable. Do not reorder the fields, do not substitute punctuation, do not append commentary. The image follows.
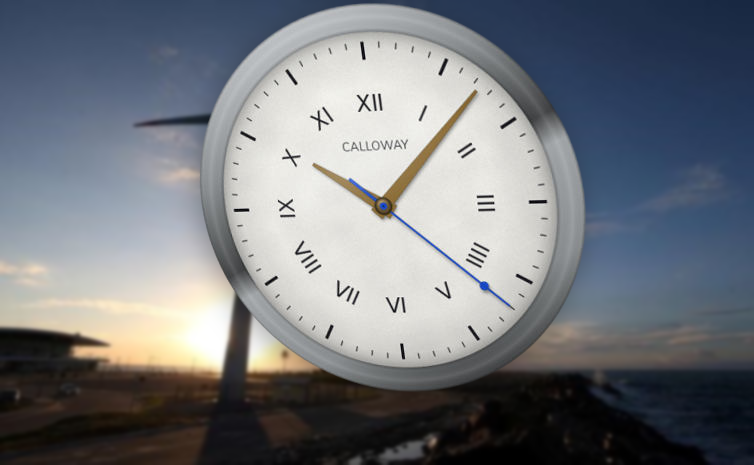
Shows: h=10 m=7 s=22
